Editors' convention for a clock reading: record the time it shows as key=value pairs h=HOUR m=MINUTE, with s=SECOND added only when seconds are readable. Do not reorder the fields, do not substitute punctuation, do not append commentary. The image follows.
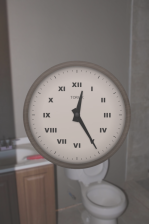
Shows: h=12 m=25
